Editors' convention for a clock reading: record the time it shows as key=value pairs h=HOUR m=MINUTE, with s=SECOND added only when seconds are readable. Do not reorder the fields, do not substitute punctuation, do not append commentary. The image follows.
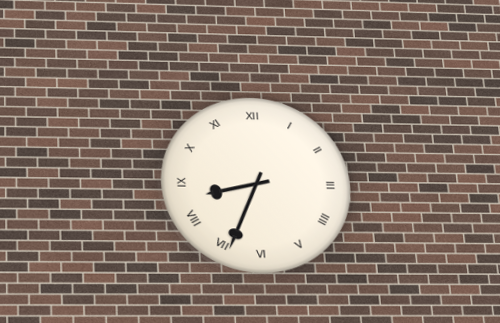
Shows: h=8 m=34
